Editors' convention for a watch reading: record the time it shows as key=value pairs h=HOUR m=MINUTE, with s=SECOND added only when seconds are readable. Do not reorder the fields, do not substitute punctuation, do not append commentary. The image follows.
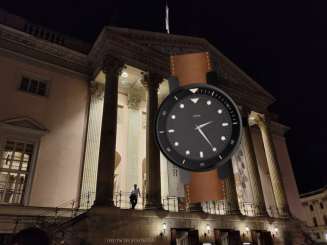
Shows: h=2 m=25
